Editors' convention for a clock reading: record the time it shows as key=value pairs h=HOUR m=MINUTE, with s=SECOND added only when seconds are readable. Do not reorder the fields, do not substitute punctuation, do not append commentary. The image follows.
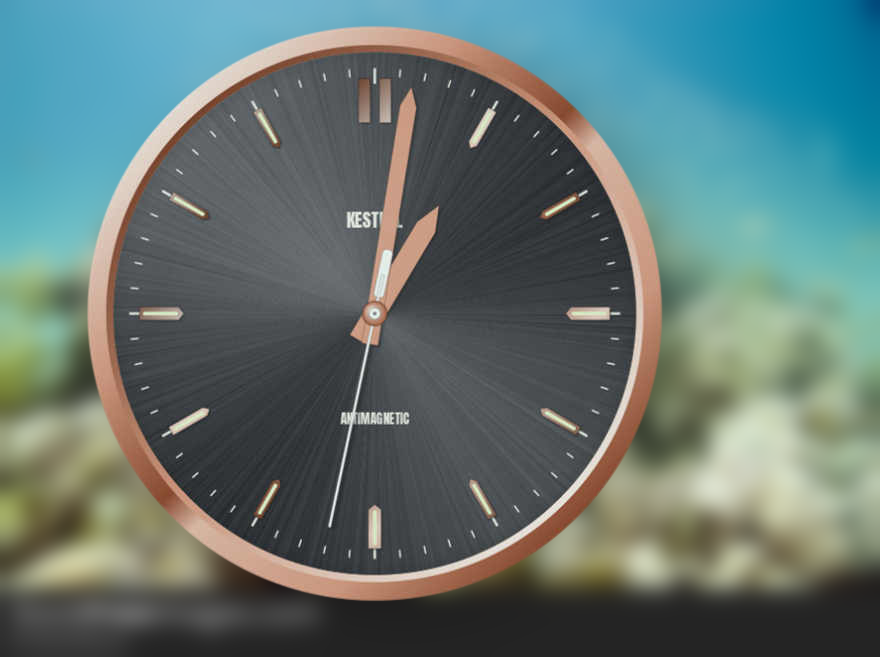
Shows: h=1 m=1 s=32
